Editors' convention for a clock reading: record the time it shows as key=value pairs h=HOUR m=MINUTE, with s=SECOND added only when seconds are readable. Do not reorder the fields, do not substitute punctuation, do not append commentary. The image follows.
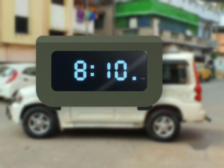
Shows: h=8 m=10
